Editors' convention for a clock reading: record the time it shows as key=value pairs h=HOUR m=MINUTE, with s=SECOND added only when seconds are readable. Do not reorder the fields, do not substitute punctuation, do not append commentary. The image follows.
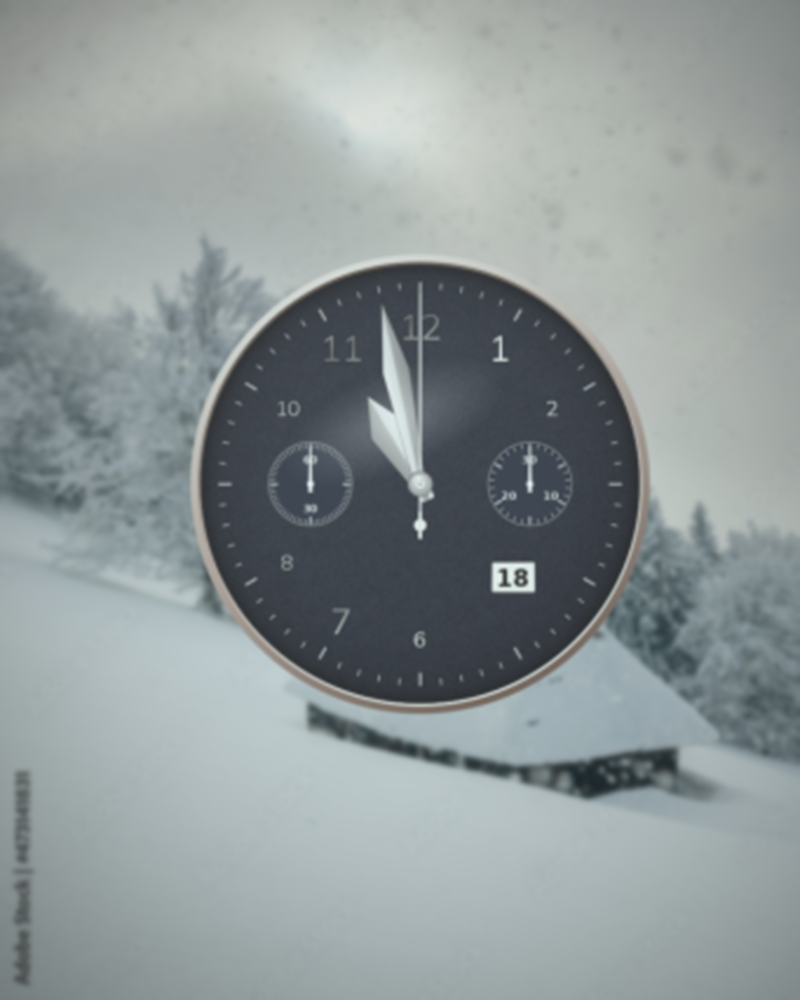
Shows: h=10 m=58
